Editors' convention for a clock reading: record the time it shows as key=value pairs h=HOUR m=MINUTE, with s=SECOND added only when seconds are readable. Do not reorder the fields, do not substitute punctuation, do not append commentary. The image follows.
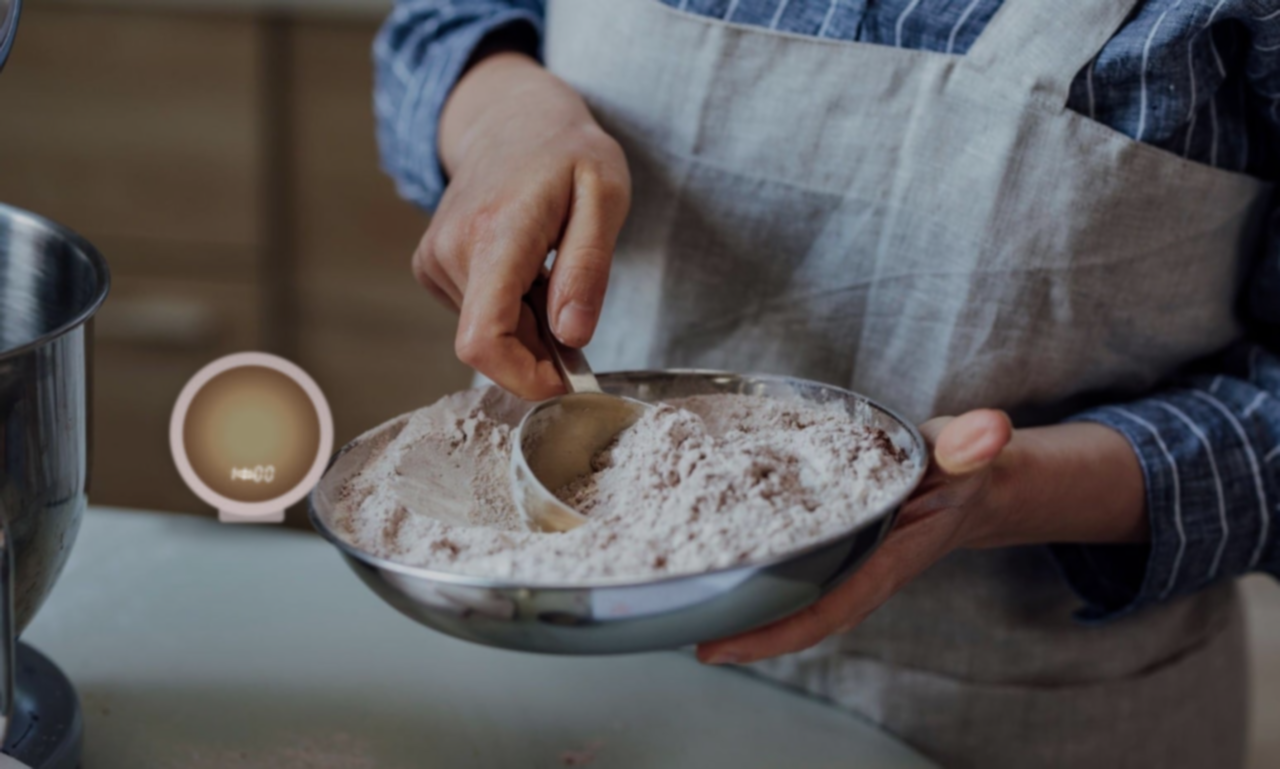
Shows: h=11 m=0
